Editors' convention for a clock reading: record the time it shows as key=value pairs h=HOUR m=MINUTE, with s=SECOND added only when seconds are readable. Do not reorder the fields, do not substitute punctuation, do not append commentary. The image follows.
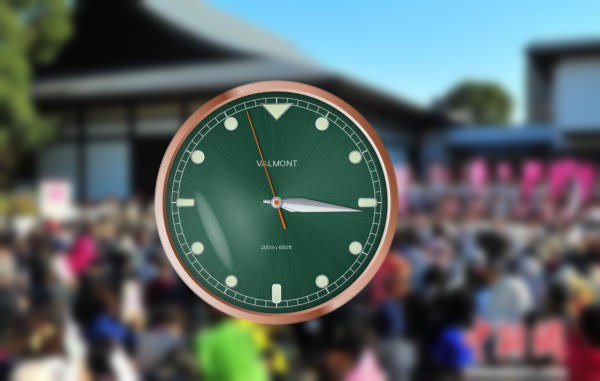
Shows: h=3 m=15 s=57
